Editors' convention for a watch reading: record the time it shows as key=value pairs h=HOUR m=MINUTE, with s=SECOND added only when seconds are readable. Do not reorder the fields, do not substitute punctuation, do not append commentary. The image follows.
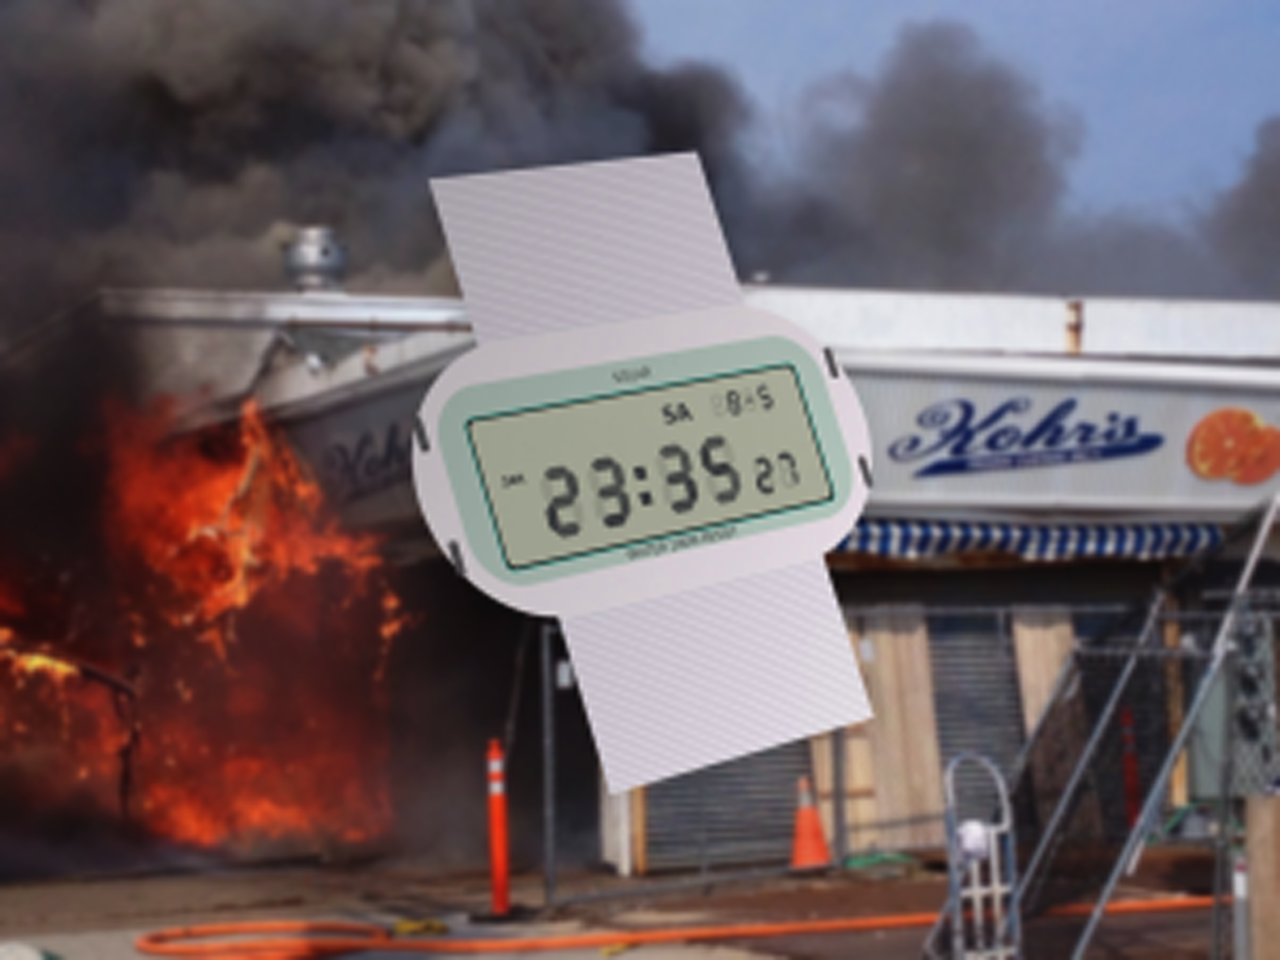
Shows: h=23 m=35 s=27
